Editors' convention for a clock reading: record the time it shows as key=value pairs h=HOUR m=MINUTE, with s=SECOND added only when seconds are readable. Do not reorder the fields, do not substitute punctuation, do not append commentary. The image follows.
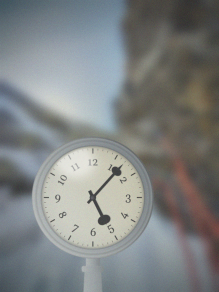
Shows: h=5 m=7
